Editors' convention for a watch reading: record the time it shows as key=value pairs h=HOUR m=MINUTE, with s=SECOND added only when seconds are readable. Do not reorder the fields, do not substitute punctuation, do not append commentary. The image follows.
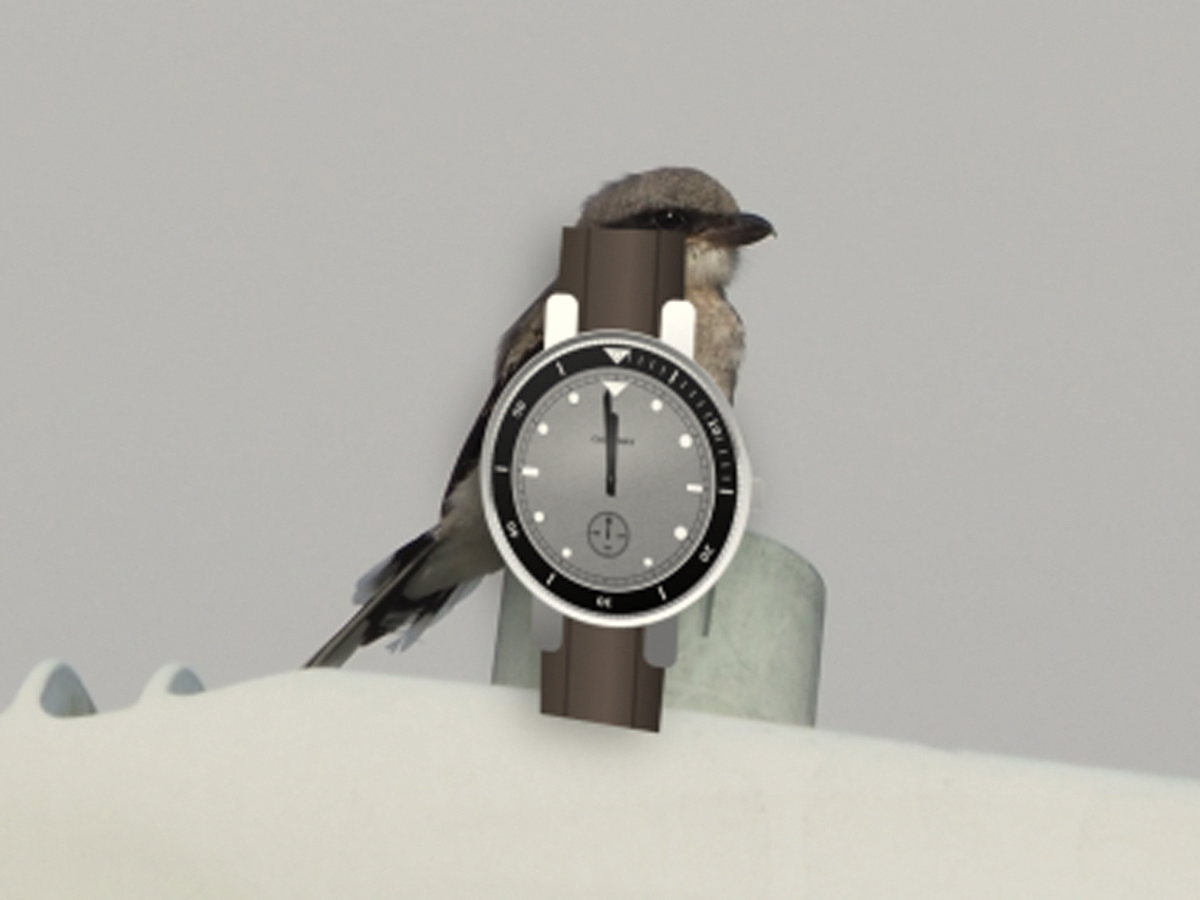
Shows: h=11 m=59
